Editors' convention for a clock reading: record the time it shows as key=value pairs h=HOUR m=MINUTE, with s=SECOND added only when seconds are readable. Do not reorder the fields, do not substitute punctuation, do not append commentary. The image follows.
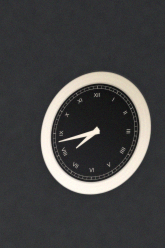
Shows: h=7 m=43
